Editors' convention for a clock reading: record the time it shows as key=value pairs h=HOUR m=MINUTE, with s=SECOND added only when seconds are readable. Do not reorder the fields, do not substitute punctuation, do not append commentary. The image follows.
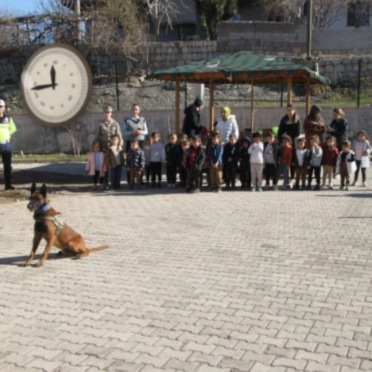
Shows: h=11 m=43
